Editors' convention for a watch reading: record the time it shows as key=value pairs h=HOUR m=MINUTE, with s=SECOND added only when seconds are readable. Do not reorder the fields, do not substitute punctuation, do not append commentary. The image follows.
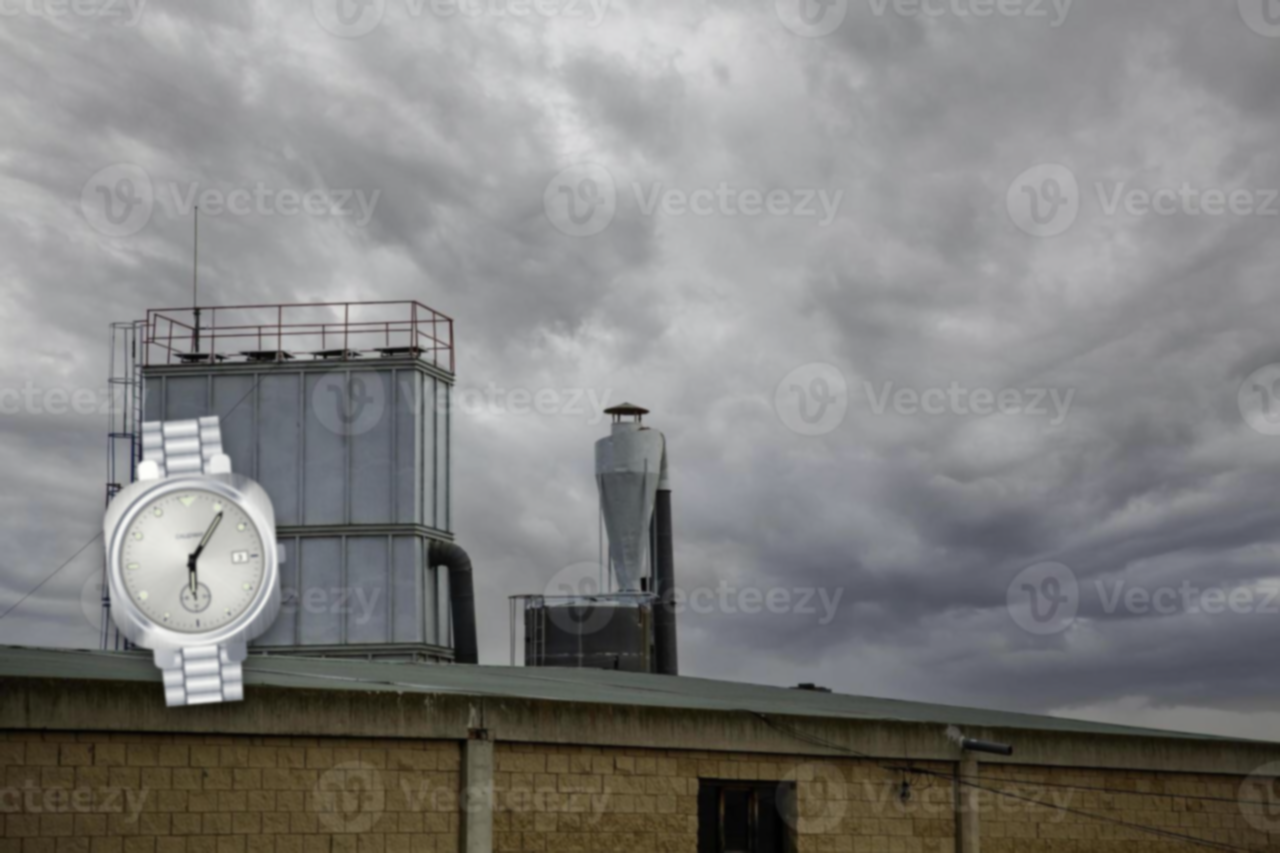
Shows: h=6 m=6
